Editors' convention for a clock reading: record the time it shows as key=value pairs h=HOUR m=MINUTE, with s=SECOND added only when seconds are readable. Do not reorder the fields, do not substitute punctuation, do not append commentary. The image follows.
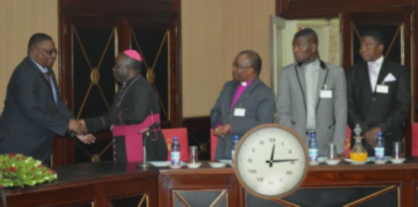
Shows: h=12 m=14
